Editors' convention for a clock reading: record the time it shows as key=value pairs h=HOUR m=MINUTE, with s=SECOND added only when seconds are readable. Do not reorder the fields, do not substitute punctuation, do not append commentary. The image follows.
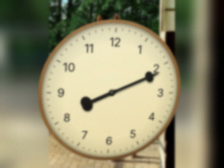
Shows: h=8 m=11
